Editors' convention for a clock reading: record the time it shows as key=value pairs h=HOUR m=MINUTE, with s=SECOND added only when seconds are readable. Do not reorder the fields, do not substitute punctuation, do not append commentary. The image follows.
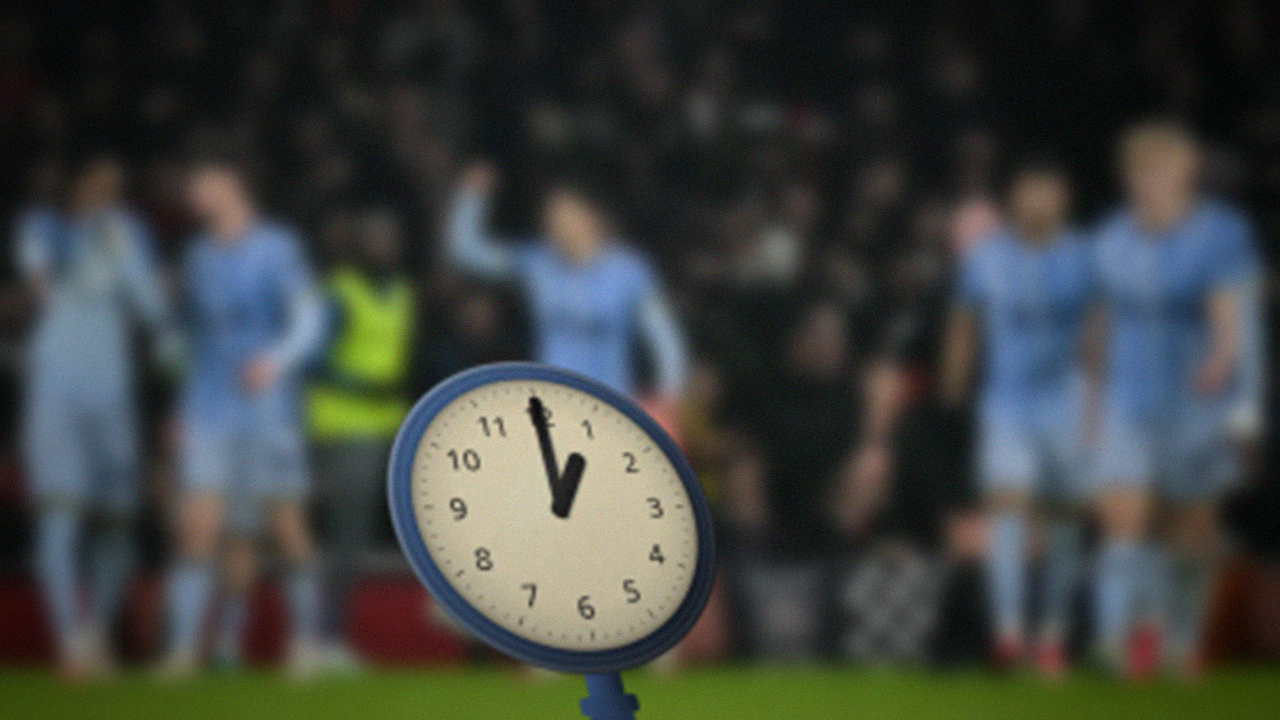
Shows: h=1 m=0
